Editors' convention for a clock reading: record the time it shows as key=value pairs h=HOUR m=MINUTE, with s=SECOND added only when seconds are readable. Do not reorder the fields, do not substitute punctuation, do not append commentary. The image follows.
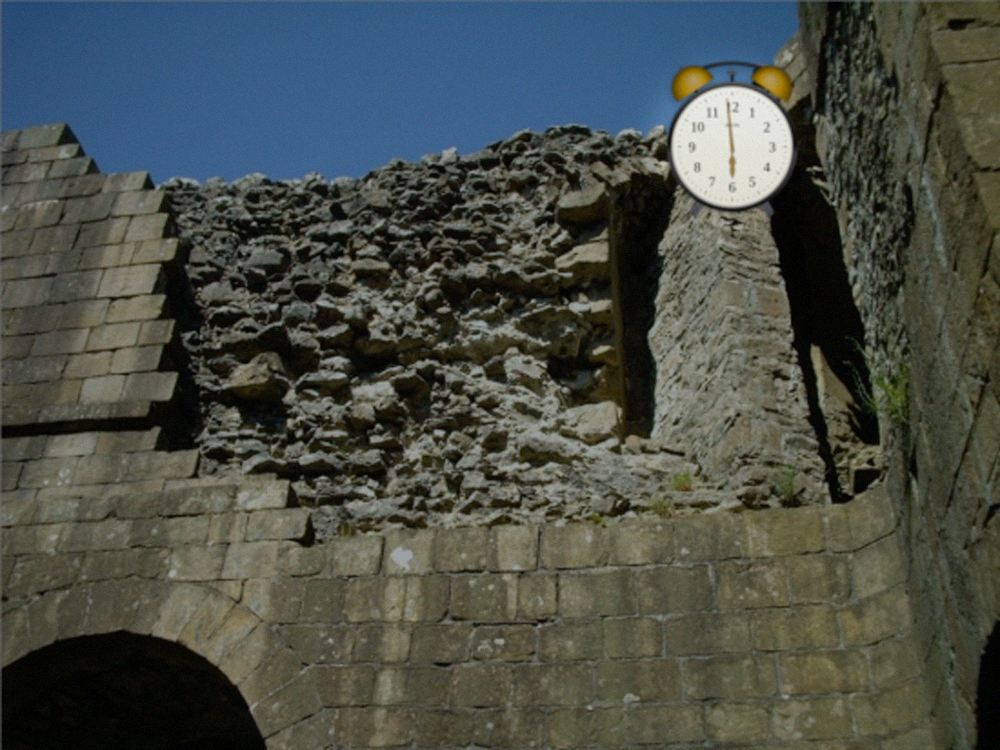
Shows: h=5 m=59
